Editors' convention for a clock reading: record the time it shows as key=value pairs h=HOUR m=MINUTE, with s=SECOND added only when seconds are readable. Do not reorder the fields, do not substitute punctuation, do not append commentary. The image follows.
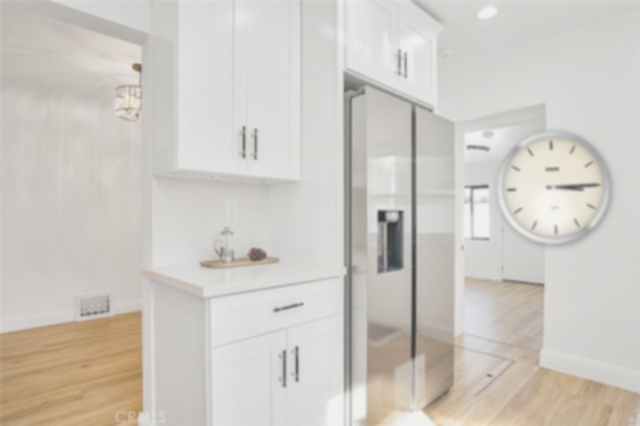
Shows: h=3 m=15
